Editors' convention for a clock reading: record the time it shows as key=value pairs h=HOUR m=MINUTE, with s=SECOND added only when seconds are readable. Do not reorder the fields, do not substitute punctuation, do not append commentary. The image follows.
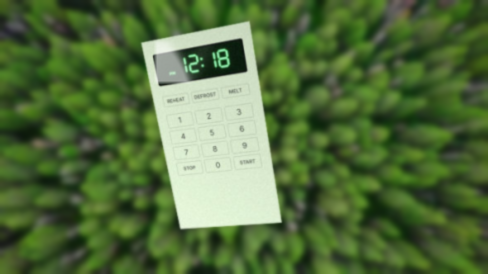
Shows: h=12 m=18
